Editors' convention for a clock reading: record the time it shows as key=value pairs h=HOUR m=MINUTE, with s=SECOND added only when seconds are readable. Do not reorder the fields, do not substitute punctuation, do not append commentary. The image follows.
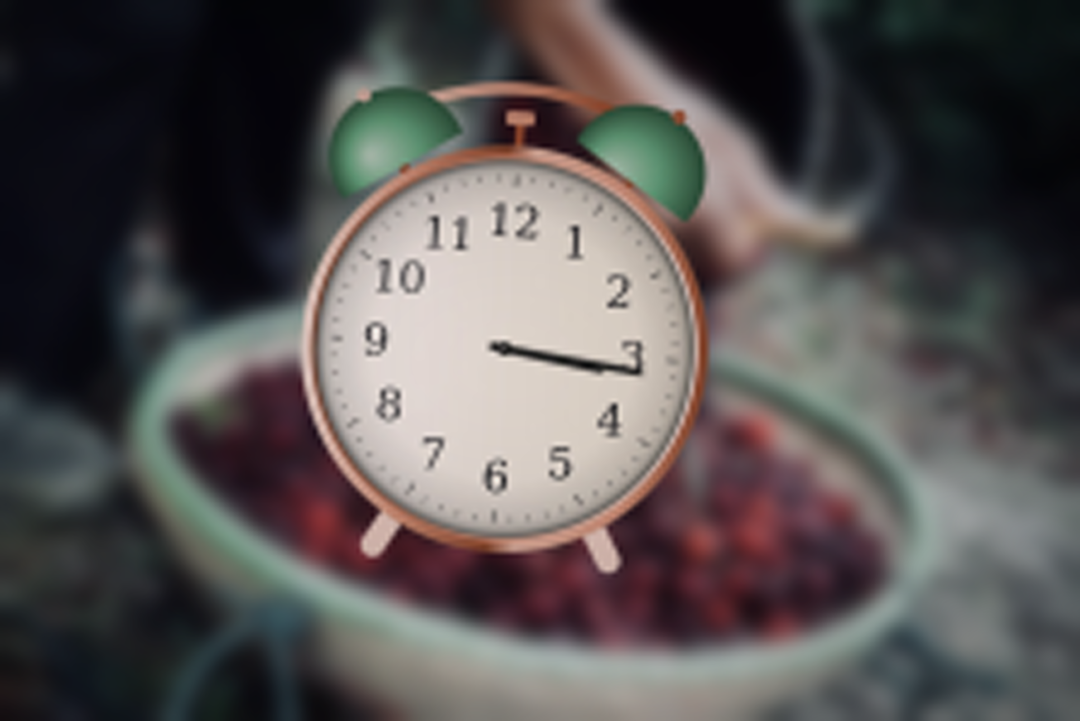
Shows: h=3 m=16
